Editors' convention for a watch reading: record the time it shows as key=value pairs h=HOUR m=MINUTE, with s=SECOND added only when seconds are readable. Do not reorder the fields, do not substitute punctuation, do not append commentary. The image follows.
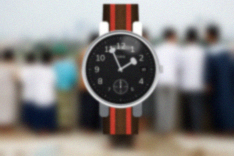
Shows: h=1 m=56
